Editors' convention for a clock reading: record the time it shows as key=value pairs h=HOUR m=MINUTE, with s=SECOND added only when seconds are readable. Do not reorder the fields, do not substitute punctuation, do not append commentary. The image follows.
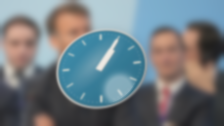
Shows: h=1 m=5
